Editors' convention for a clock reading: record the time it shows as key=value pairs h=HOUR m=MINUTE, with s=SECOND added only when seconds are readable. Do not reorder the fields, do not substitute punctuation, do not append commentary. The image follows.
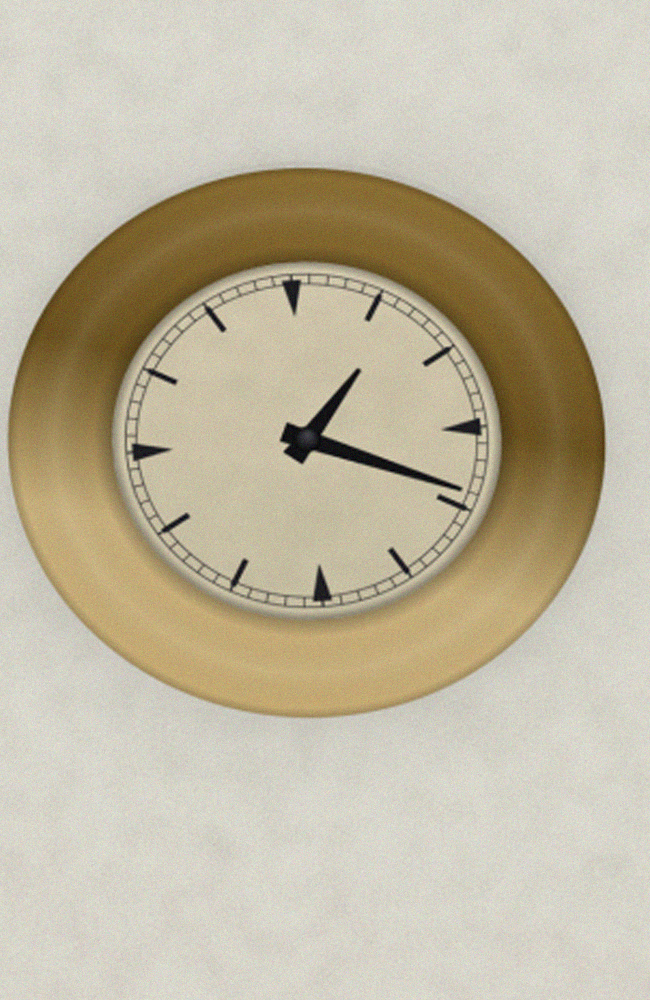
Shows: h=1 m=19
